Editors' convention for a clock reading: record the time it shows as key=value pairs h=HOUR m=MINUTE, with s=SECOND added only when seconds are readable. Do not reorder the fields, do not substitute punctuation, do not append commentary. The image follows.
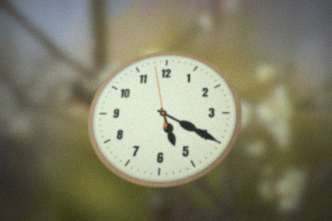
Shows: h=5 m=19 s=58
